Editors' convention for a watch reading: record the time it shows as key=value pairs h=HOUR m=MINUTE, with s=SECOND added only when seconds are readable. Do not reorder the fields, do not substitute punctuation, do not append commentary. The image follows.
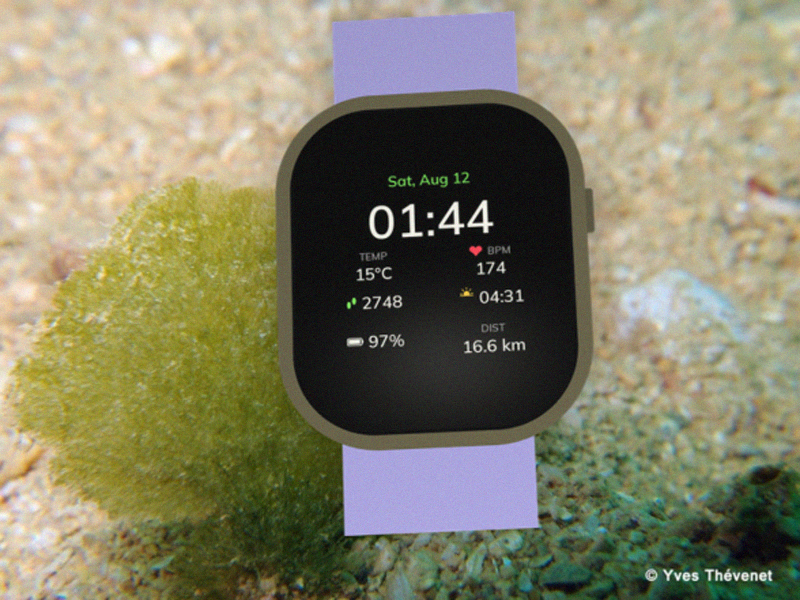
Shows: h=1 m=44
